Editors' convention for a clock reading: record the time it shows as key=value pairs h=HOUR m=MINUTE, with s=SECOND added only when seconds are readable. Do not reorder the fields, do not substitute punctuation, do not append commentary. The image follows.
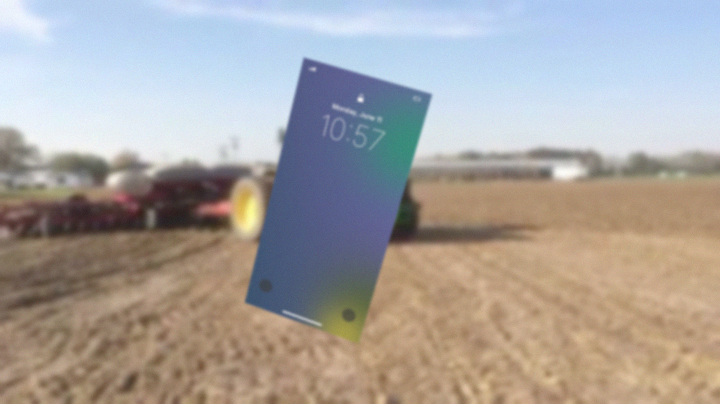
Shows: h=10 m=57
